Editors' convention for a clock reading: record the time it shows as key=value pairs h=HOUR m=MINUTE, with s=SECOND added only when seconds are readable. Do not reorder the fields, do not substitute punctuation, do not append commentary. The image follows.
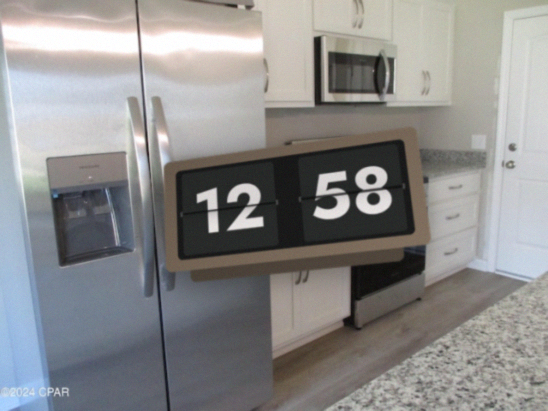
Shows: h=12 m=58
